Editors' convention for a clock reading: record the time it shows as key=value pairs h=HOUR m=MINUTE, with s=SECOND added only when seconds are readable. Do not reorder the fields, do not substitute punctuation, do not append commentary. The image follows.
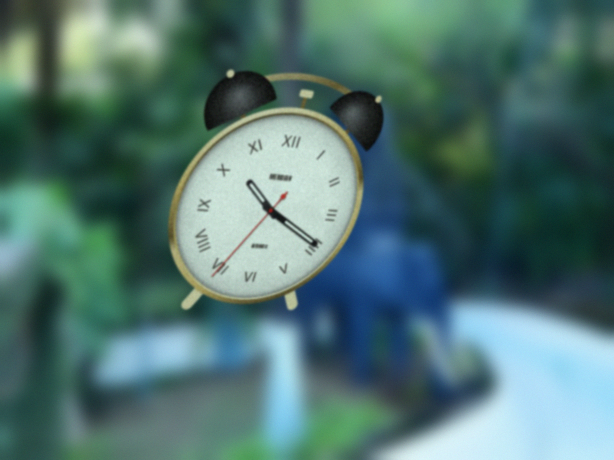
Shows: h=10 m=19 s=35
